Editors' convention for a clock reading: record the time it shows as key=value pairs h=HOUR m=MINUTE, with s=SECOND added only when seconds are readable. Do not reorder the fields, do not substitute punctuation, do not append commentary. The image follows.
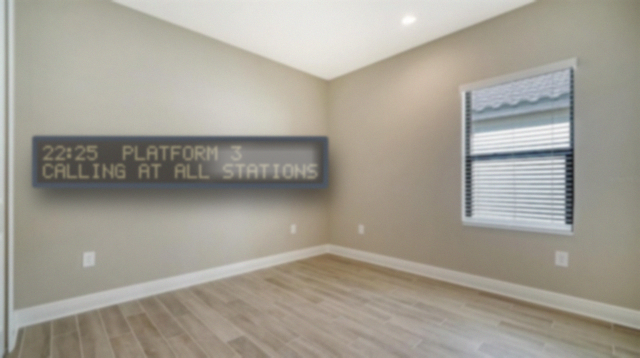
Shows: h=22 m=25
